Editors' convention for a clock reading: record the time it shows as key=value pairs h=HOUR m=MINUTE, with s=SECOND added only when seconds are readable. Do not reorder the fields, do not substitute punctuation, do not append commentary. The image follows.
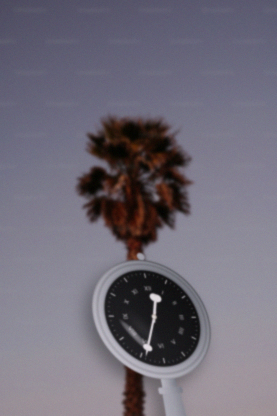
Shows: h=12 m=34
